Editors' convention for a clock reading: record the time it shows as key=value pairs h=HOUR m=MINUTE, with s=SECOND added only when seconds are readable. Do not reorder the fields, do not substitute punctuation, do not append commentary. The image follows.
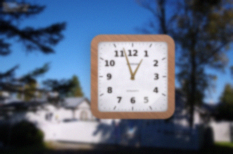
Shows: h=12 m=57
